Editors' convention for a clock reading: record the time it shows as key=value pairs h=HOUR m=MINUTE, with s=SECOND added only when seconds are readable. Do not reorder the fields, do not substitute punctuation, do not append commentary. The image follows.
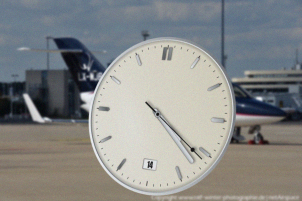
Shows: h=4 m=22 s=21
